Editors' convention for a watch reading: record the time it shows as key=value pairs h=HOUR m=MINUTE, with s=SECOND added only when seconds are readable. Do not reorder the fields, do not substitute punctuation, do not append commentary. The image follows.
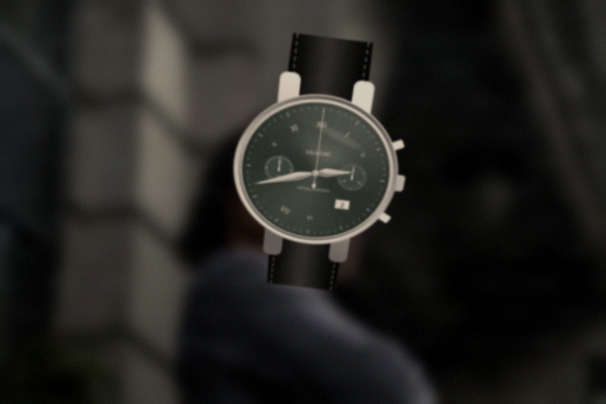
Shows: h=2 m=42
